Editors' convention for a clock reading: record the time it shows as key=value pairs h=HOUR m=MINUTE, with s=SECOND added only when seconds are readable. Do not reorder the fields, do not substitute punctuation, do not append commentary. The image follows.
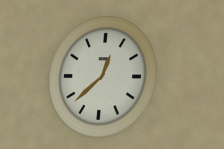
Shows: h=12 m=38
